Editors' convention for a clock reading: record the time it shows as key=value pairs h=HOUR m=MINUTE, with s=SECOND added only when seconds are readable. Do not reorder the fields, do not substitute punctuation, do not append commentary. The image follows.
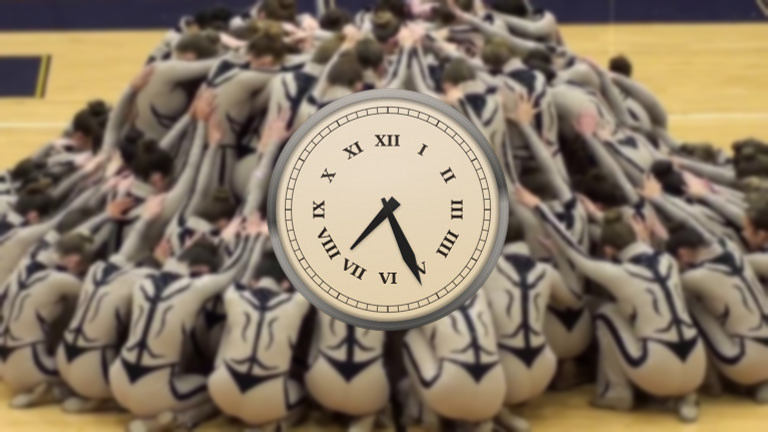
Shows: h=7 m=26
